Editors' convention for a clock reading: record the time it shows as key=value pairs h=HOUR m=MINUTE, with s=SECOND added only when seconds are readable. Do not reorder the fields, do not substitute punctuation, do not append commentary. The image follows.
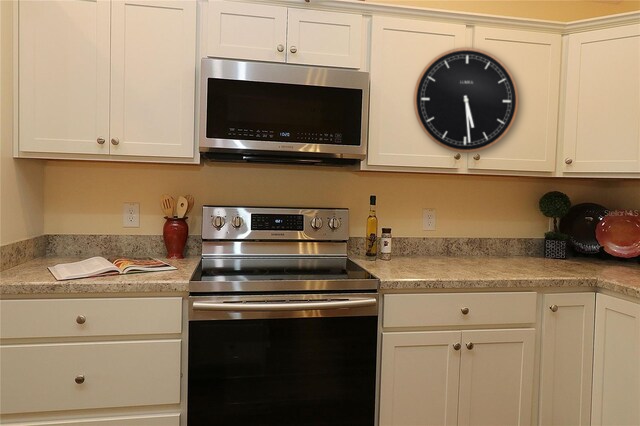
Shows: h=5 m=29
